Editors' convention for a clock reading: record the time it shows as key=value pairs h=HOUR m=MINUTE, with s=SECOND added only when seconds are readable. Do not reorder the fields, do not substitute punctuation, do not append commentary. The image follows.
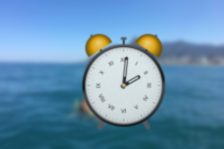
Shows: h=2 m=1
